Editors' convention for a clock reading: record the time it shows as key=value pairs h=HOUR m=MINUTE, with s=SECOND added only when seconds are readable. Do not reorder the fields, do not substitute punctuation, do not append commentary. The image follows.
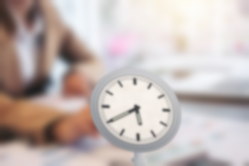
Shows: h=5 m=40
